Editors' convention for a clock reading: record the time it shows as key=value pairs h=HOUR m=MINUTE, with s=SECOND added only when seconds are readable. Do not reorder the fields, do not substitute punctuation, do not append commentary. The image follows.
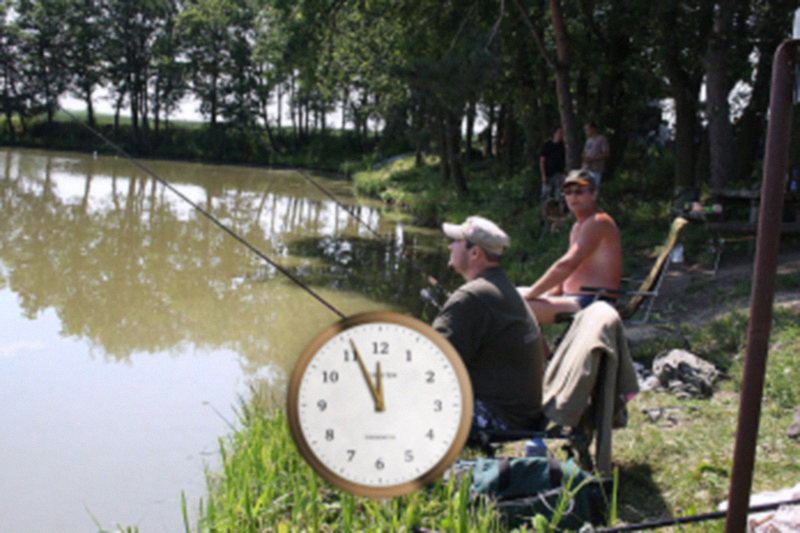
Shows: h=11 m=56
